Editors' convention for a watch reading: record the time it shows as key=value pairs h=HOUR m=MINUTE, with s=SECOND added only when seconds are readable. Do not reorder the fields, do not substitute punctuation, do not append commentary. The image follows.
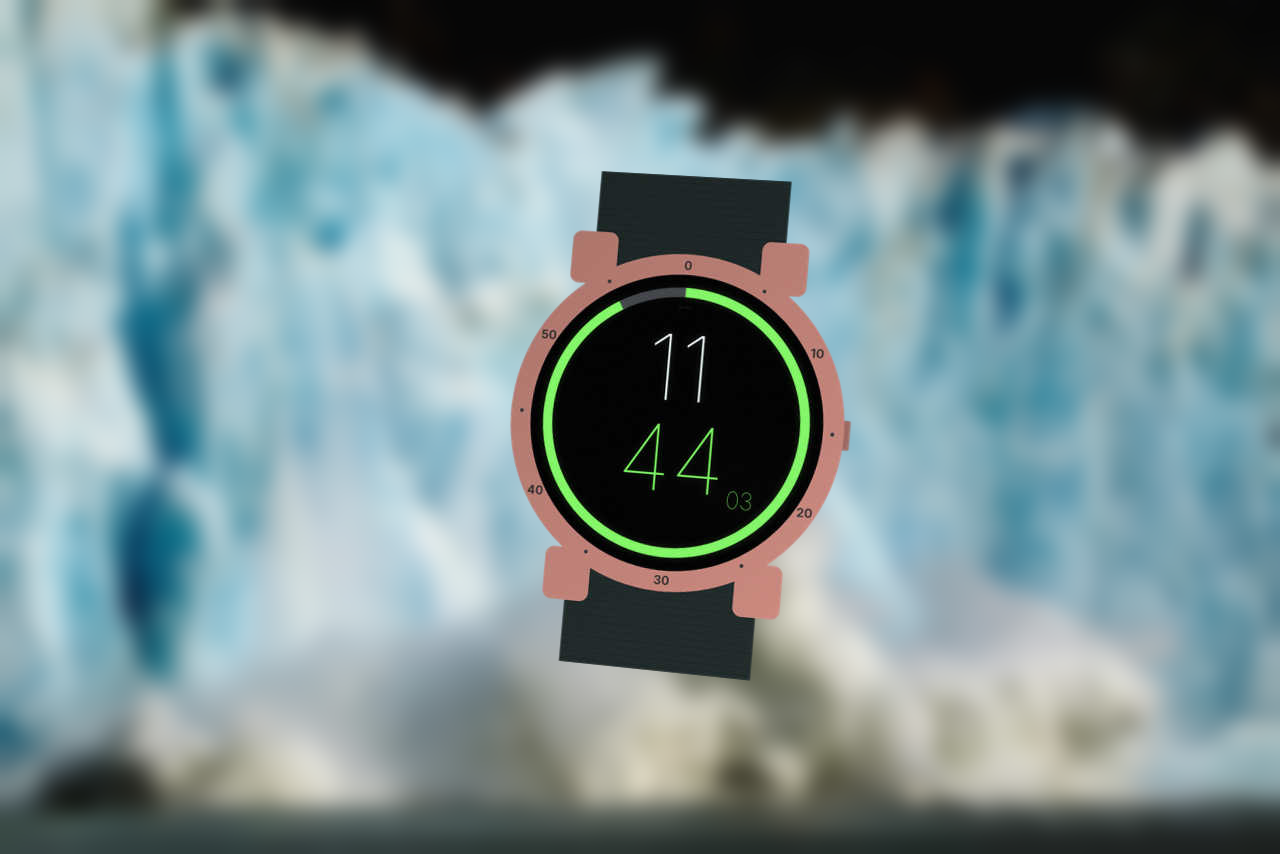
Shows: h=11 m=44 s=3
